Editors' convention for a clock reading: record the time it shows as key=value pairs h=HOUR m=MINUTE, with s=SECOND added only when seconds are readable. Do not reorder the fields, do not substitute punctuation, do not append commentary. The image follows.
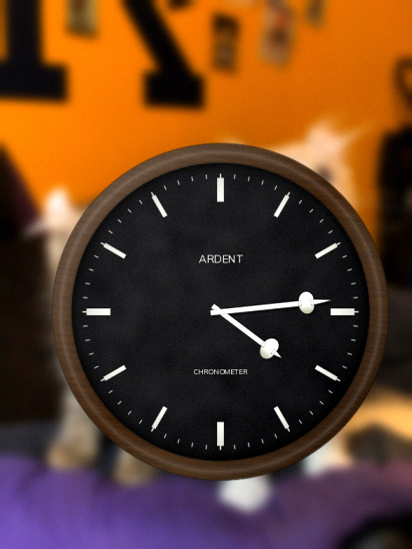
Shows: h=4 m=14
